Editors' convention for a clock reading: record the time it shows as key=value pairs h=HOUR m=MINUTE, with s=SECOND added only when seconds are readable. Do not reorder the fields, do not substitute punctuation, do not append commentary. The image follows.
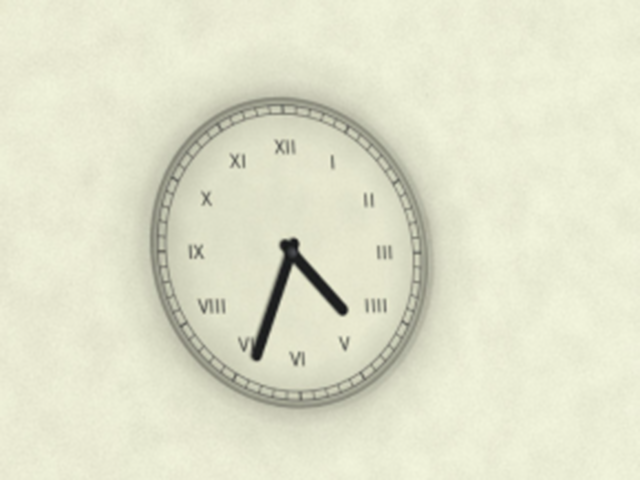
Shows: h=4 m=34
